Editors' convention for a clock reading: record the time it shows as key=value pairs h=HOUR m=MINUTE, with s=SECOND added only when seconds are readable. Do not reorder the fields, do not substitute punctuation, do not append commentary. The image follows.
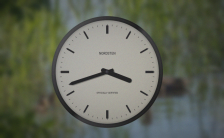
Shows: h=3 m=42
